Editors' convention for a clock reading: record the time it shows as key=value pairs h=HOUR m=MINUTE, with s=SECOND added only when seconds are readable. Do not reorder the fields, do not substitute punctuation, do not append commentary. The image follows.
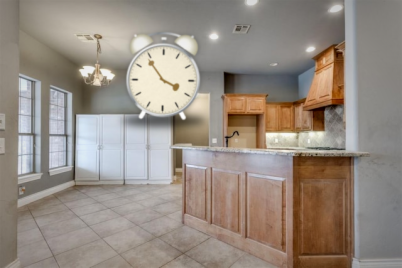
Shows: h=3 m=54
